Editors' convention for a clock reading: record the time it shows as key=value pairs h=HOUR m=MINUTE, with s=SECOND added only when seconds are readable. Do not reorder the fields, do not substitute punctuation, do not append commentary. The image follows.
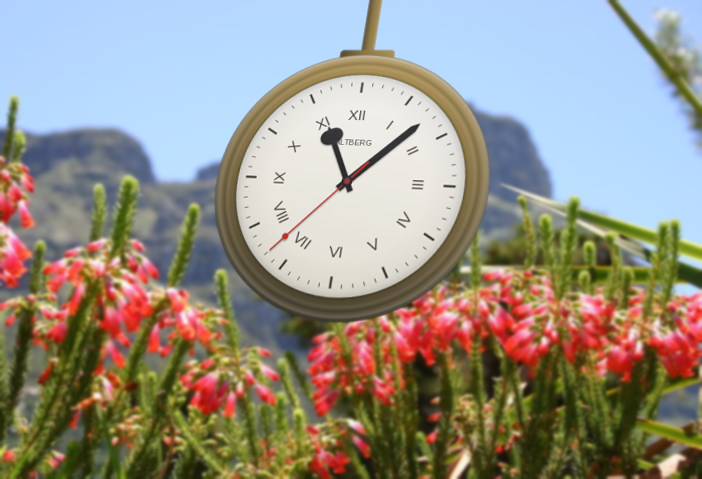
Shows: h=11 m=7 s=37
